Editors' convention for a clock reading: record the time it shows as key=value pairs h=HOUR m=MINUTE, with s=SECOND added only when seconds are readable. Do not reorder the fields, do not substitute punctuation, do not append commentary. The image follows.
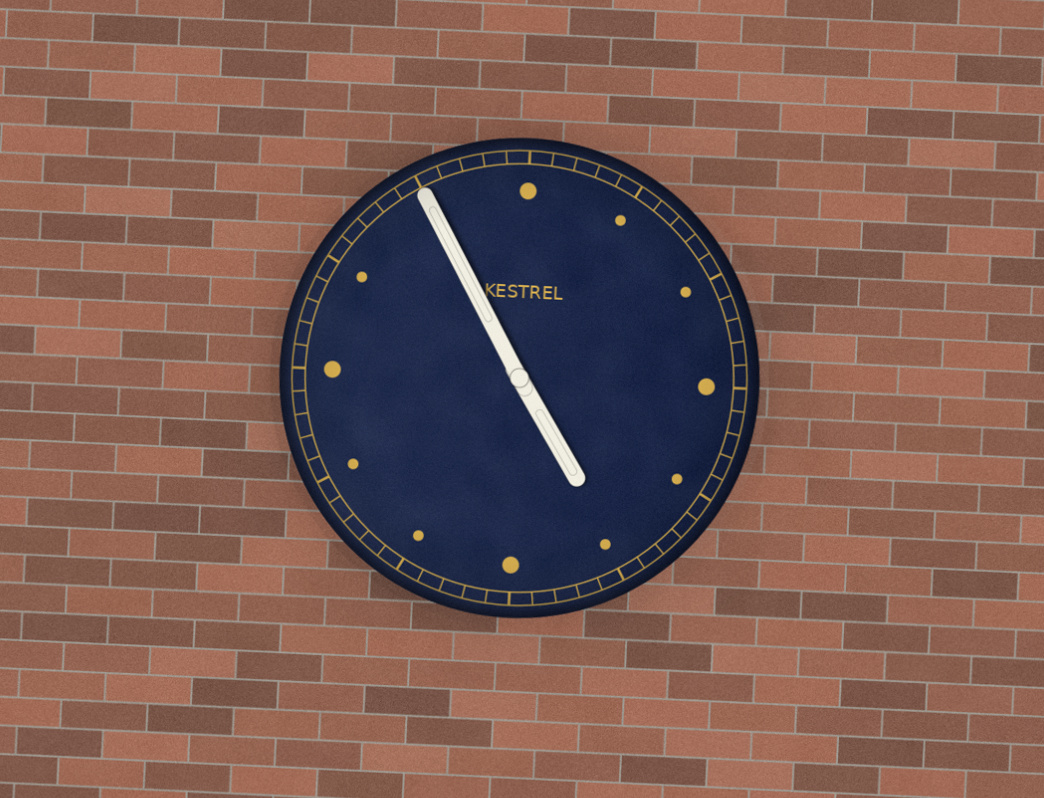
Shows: h=4 m=55
